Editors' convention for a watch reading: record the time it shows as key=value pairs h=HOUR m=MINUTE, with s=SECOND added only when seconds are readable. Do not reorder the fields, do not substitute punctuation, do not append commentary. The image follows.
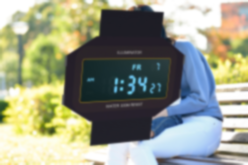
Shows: h=1 m=34
